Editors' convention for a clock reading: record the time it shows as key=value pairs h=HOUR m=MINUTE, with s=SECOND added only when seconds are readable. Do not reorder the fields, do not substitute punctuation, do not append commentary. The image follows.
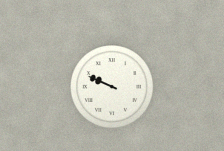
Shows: h=9 m=49
